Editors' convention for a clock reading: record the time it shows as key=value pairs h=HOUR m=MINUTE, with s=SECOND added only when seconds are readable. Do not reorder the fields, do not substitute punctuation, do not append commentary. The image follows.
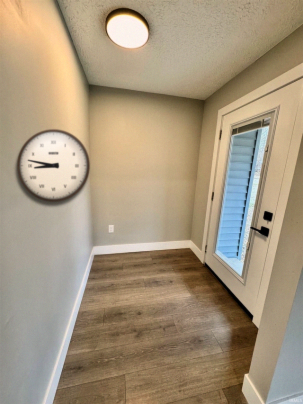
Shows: h=8 m=47
